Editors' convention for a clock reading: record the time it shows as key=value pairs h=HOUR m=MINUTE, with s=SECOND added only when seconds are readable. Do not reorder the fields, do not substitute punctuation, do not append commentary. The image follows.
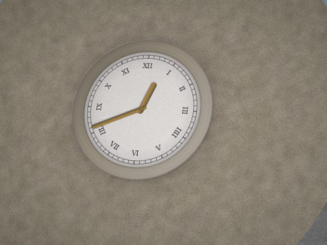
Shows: h=12 m=41
